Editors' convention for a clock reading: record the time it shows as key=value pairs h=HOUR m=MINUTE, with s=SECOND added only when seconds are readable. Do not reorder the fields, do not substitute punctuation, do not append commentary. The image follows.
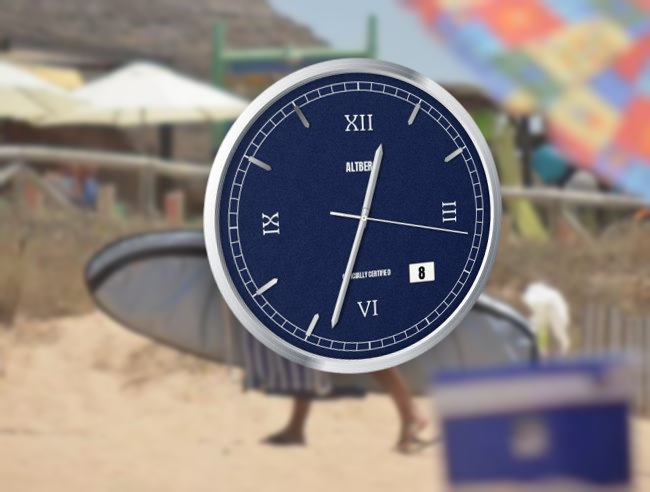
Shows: h=12 m=33 s=17
